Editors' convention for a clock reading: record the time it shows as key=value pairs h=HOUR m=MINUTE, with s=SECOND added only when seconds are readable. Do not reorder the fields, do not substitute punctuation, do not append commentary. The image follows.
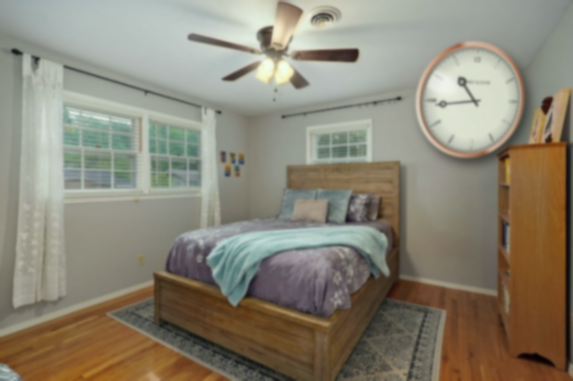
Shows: h=10 m=44
